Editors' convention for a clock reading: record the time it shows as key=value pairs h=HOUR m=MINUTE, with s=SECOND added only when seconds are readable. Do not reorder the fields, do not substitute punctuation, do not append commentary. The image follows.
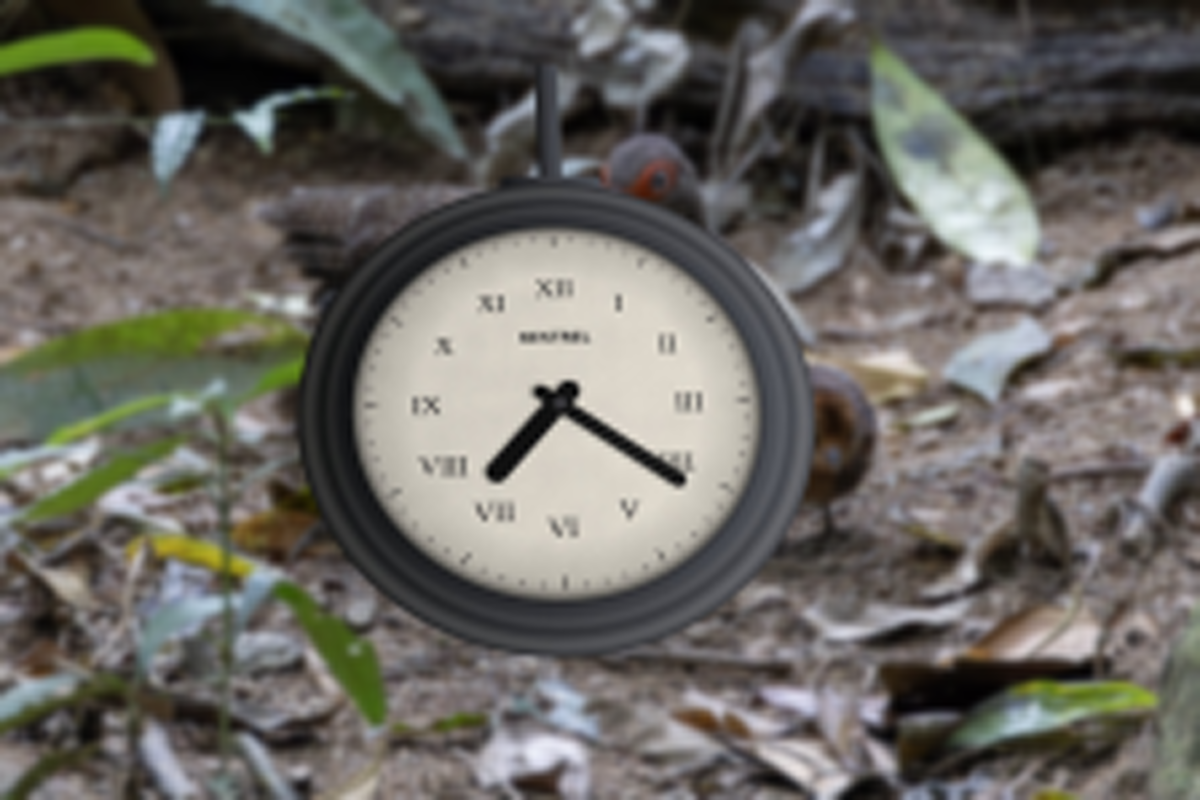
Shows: h=7 m=21
